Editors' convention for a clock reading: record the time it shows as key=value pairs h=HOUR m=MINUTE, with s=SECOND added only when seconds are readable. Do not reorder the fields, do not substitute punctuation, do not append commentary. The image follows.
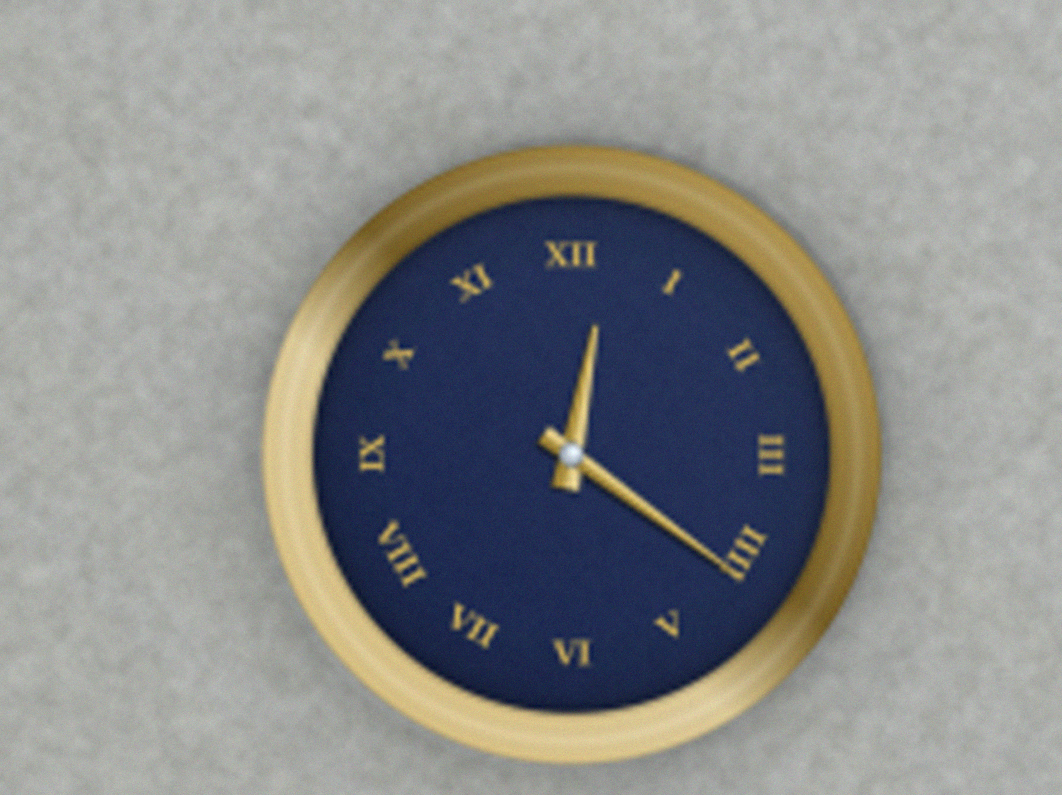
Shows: h=12 m=21
